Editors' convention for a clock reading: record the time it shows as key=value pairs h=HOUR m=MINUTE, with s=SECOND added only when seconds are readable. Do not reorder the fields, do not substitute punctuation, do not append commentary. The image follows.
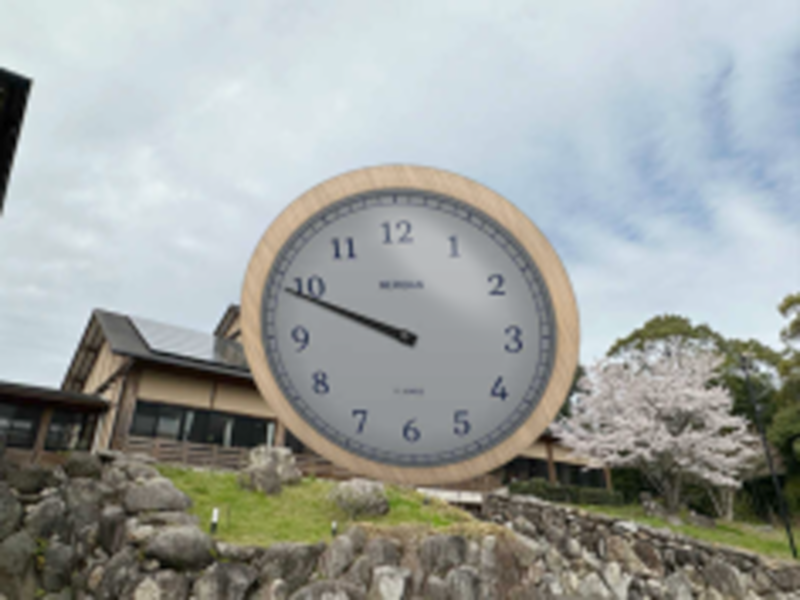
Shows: h=9 m=49
